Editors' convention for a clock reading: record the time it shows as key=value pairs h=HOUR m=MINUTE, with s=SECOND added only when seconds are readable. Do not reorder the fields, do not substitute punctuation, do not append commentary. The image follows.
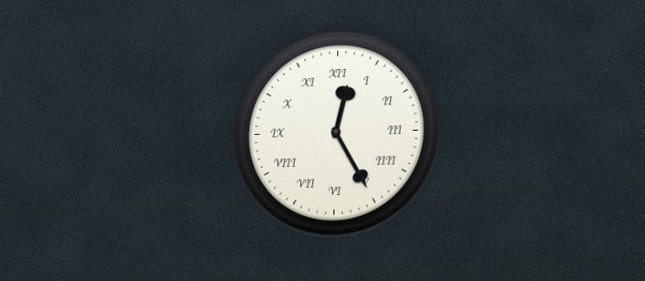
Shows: h=12 m=25
